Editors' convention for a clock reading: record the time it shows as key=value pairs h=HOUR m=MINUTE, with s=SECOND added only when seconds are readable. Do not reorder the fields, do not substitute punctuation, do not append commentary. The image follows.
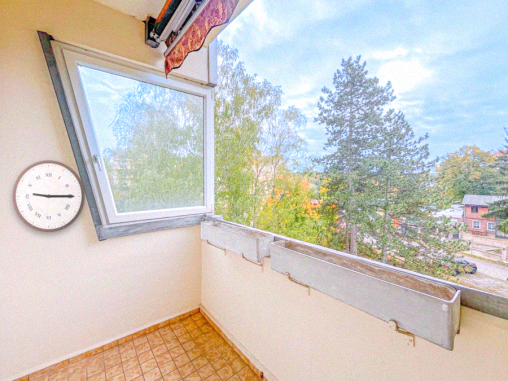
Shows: h=9 m=15
